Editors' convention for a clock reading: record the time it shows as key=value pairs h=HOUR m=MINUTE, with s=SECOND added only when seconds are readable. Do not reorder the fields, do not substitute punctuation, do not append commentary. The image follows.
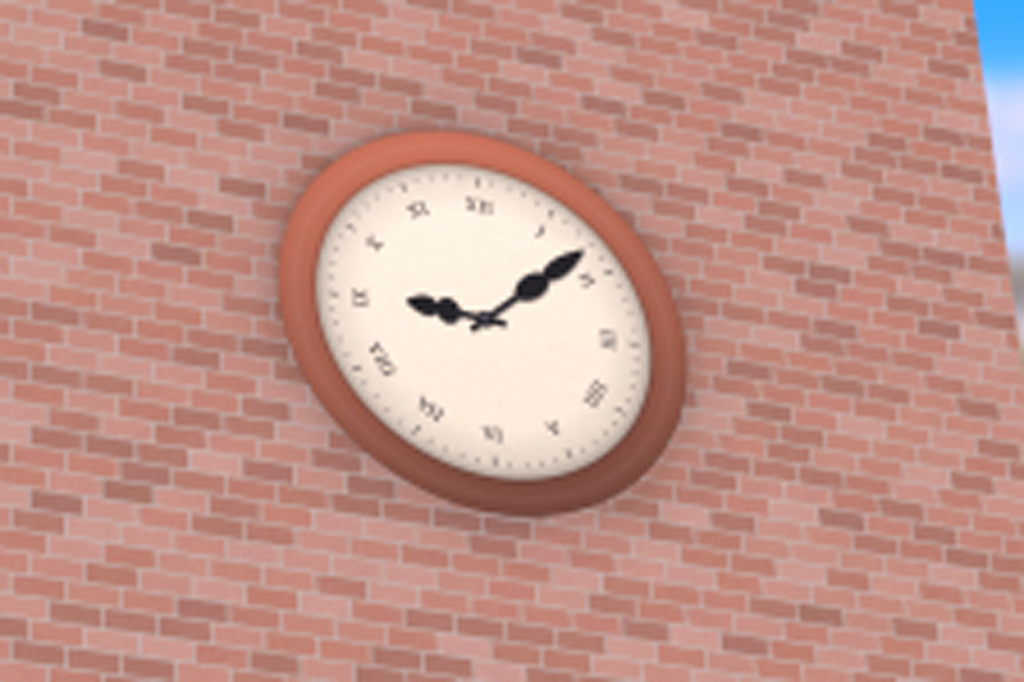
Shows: h=9 m=8
